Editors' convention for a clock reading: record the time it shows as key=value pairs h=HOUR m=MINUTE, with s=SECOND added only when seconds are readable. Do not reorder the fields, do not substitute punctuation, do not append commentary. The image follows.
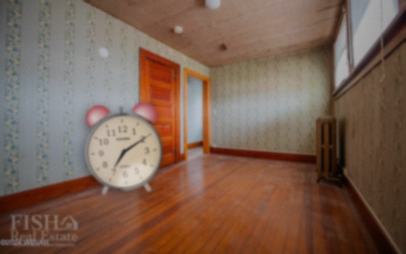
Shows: h=7 m=10
